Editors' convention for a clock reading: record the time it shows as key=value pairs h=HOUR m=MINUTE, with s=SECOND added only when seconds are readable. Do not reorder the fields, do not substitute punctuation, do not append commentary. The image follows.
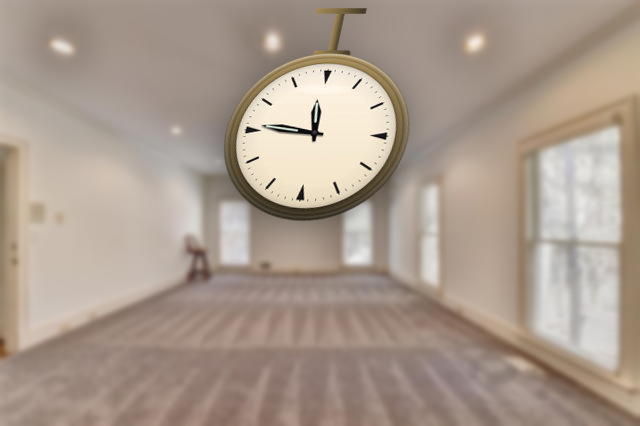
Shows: h=11 m=46
